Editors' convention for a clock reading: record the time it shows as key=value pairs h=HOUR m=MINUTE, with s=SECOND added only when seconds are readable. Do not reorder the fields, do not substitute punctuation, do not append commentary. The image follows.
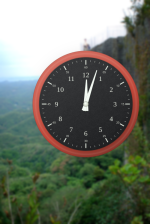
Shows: h=12 m=3
